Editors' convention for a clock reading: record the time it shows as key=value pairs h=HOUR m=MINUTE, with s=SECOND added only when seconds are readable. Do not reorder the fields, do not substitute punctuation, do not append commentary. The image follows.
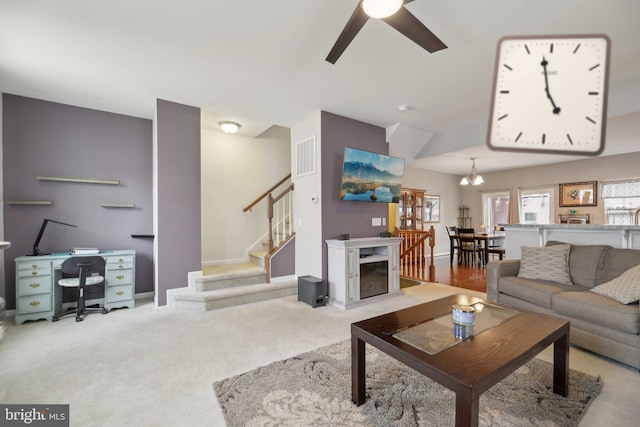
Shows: h=4 m=58
